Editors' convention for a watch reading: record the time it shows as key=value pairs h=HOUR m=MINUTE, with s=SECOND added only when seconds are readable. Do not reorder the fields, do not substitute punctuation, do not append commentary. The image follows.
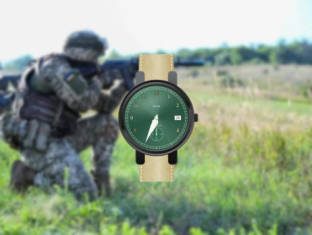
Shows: h=6 m=34
